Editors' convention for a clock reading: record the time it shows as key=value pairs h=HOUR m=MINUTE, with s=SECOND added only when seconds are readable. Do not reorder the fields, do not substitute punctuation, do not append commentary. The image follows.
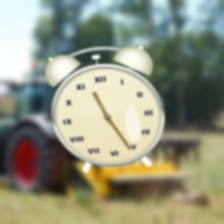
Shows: h=11 m=26
